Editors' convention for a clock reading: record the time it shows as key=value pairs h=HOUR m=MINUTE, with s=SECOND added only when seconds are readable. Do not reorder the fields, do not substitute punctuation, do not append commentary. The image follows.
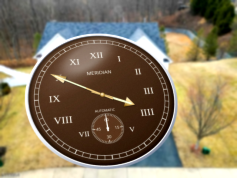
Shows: h=3 m=50
